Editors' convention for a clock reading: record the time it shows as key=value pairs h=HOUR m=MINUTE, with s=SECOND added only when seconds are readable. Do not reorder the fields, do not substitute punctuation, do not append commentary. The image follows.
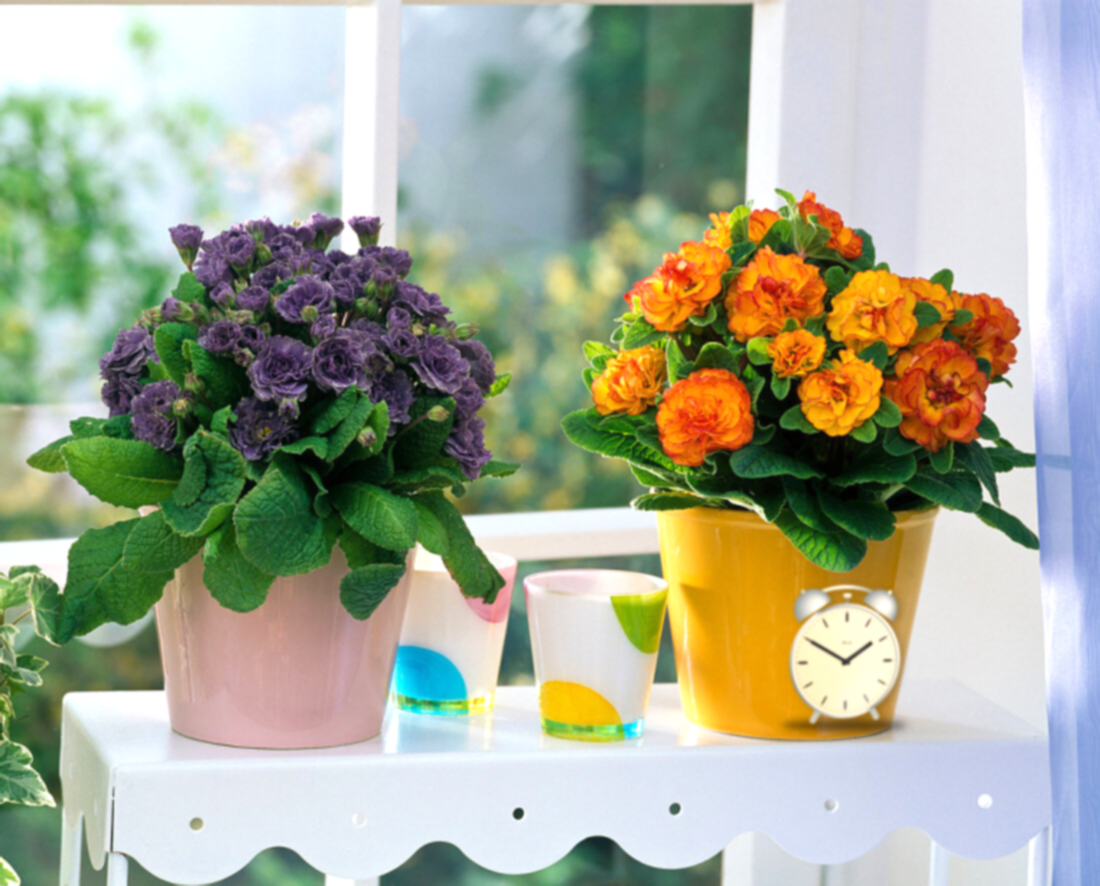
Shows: h=1 m=50
